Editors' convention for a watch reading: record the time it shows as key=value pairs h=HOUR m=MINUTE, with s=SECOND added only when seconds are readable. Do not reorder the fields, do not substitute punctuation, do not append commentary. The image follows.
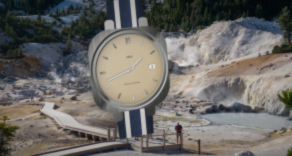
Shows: h=1 m=42
